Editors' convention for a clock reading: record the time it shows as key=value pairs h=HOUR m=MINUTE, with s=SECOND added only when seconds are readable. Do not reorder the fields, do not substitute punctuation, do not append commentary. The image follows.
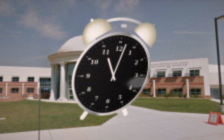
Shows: h=11 m=2
